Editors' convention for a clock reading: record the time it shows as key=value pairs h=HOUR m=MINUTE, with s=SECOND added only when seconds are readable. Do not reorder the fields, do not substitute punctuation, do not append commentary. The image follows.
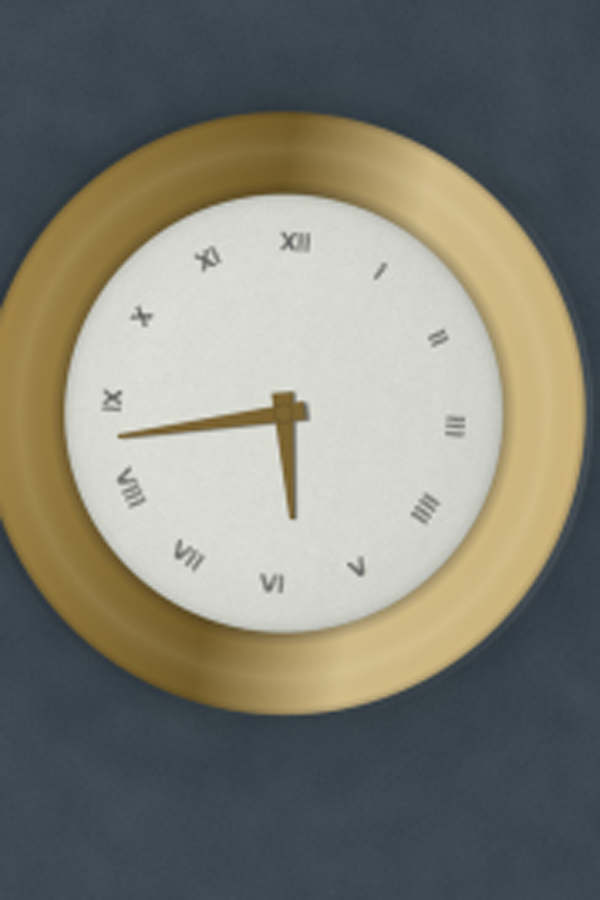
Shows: h=5 m=43
